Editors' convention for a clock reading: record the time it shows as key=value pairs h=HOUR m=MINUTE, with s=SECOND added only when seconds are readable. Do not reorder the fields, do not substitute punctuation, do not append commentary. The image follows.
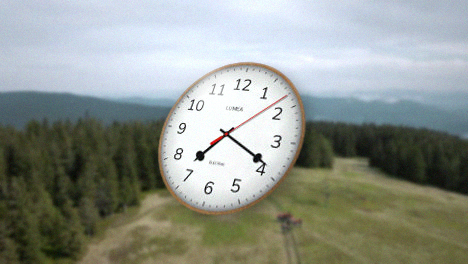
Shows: h=7 m=19 s=8
